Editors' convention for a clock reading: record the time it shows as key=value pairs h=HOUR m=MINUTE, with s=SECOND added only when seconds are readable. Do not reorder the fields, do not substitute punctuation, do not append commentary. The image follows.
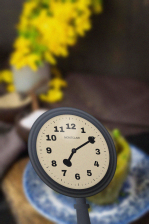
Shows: h=7 m=10
